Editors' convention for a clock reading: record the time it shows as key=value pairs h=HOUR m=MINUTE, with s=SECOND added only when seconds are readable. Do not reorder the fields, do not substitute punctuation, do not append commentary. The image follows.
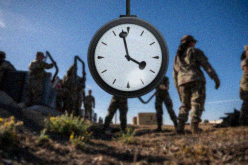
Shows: h=3 m=58
